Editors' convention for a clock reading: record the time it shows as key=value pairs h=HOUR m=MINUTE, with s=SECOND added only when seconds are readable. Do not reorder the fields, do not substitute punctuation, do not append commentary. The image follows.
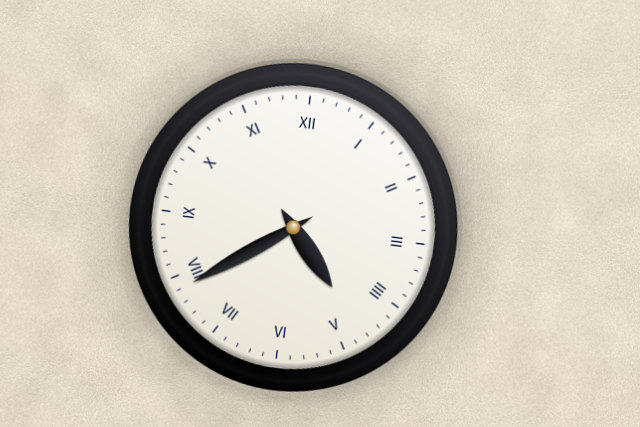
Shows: h=4 m=39
